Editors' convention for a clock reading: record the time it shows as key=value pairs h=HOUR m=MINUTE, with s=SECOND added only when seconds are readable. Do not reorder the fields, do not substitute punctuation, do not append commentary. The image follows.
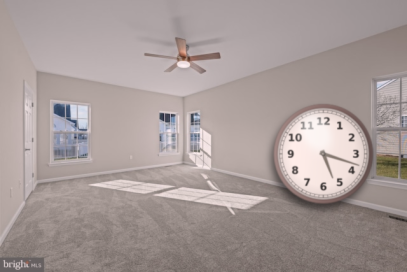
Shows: h=5 m=18
